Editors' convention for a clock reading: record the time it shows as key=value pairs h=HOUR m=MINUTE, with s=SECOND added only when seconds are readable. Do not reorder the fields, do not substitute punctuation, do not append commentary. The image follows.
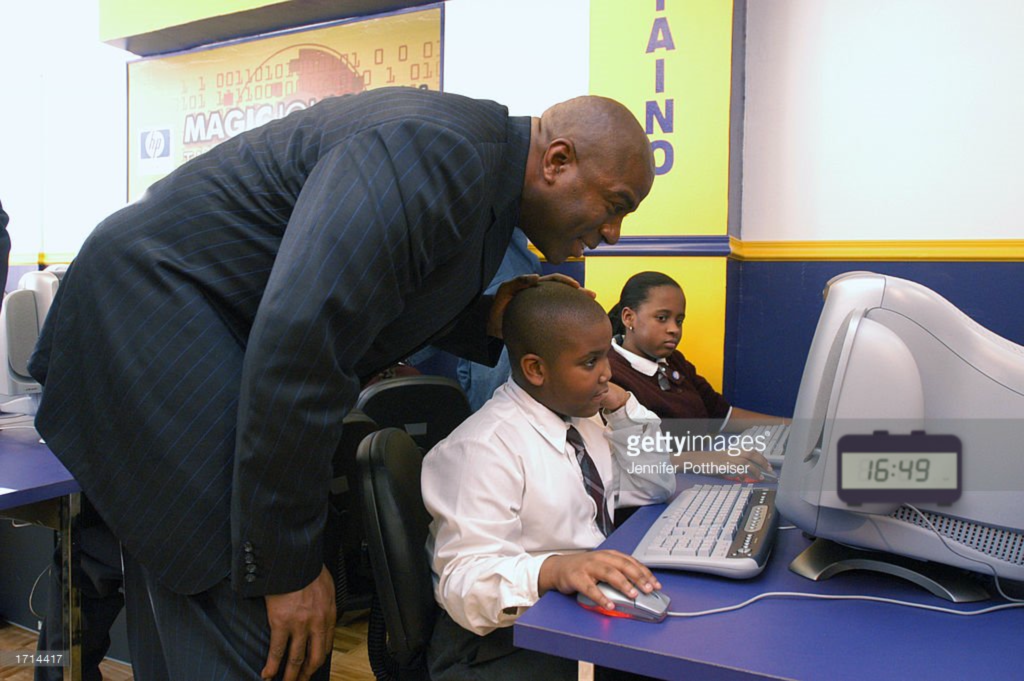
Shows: h=16 m=49
